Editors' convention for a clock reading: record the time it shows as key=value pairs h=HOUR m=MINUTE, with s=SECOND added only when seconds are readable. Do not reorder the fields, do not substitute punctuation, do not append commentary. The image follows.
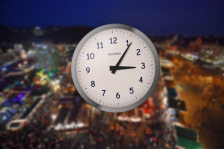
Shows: h=3 m=6
